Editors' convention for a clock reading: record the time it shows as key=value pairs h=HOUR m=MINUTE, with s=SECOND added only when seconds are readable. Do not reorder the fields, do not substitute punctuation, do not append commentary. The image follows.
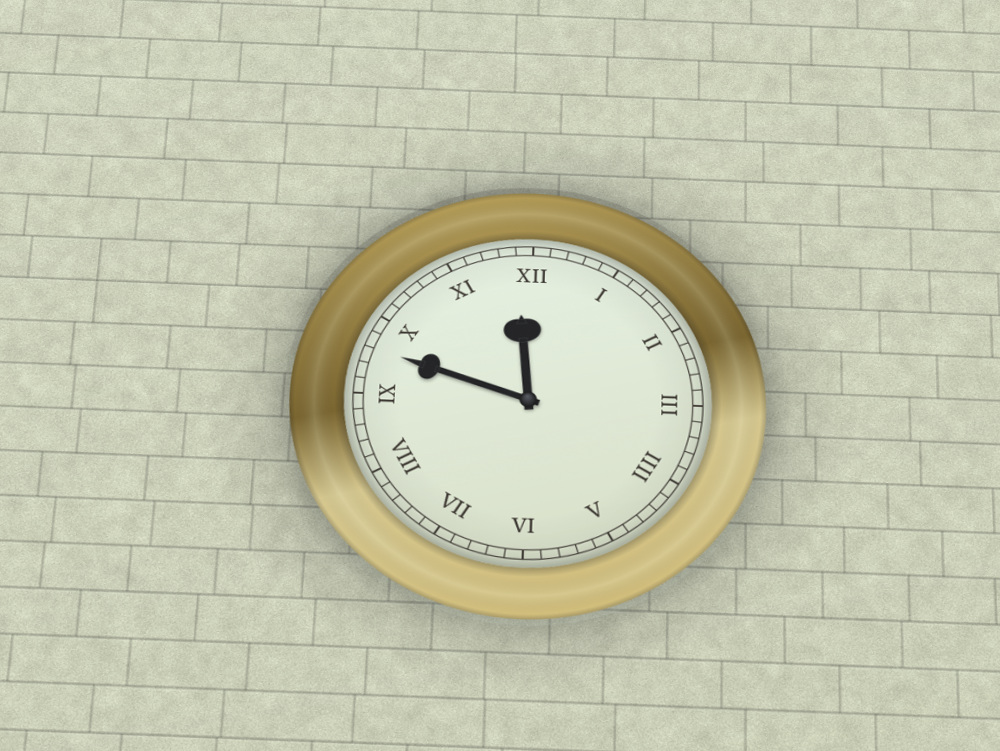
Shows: h=11 m=48
